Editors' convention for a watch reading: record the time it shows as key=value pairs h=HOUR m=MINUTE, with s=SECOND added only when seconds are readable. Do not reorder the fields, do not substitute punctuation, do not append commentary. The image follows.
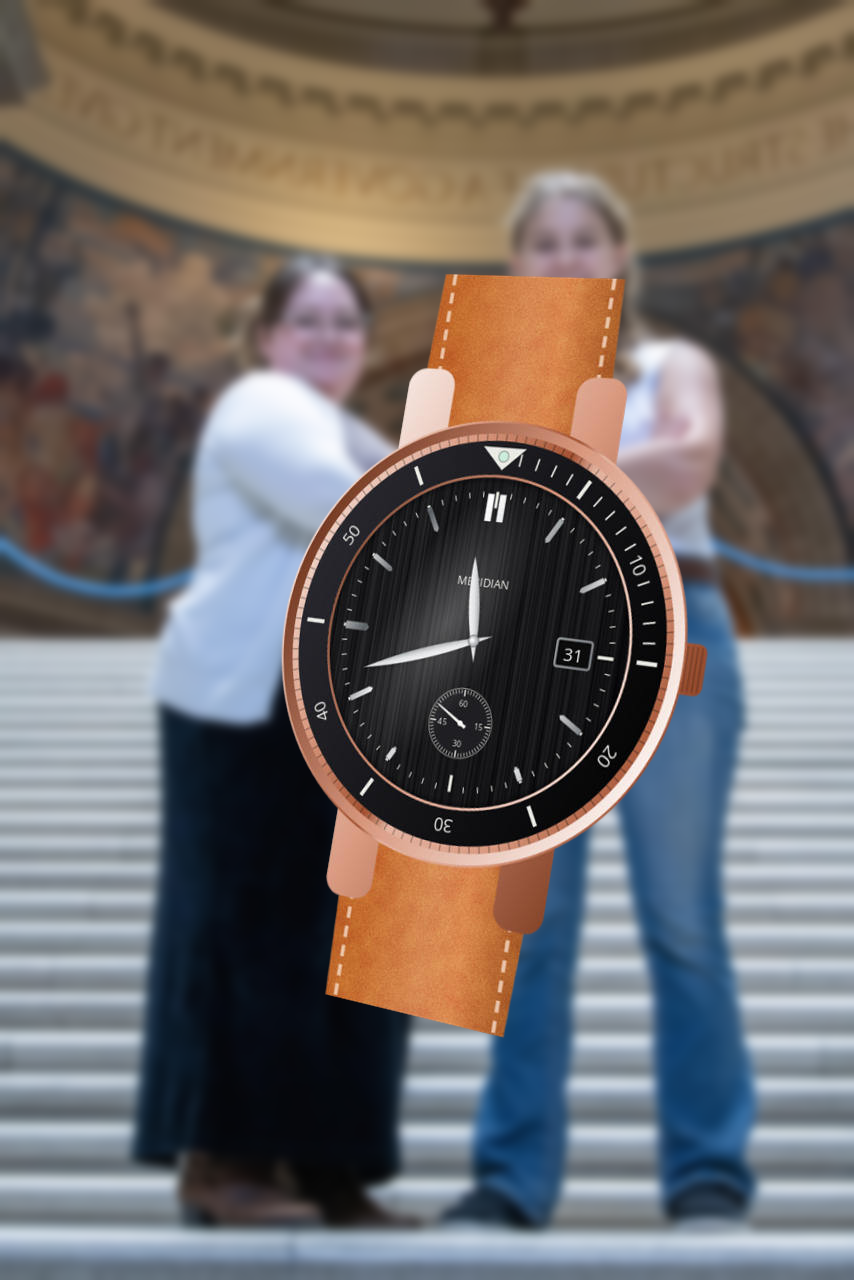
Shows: h=11 m=41 s=50
